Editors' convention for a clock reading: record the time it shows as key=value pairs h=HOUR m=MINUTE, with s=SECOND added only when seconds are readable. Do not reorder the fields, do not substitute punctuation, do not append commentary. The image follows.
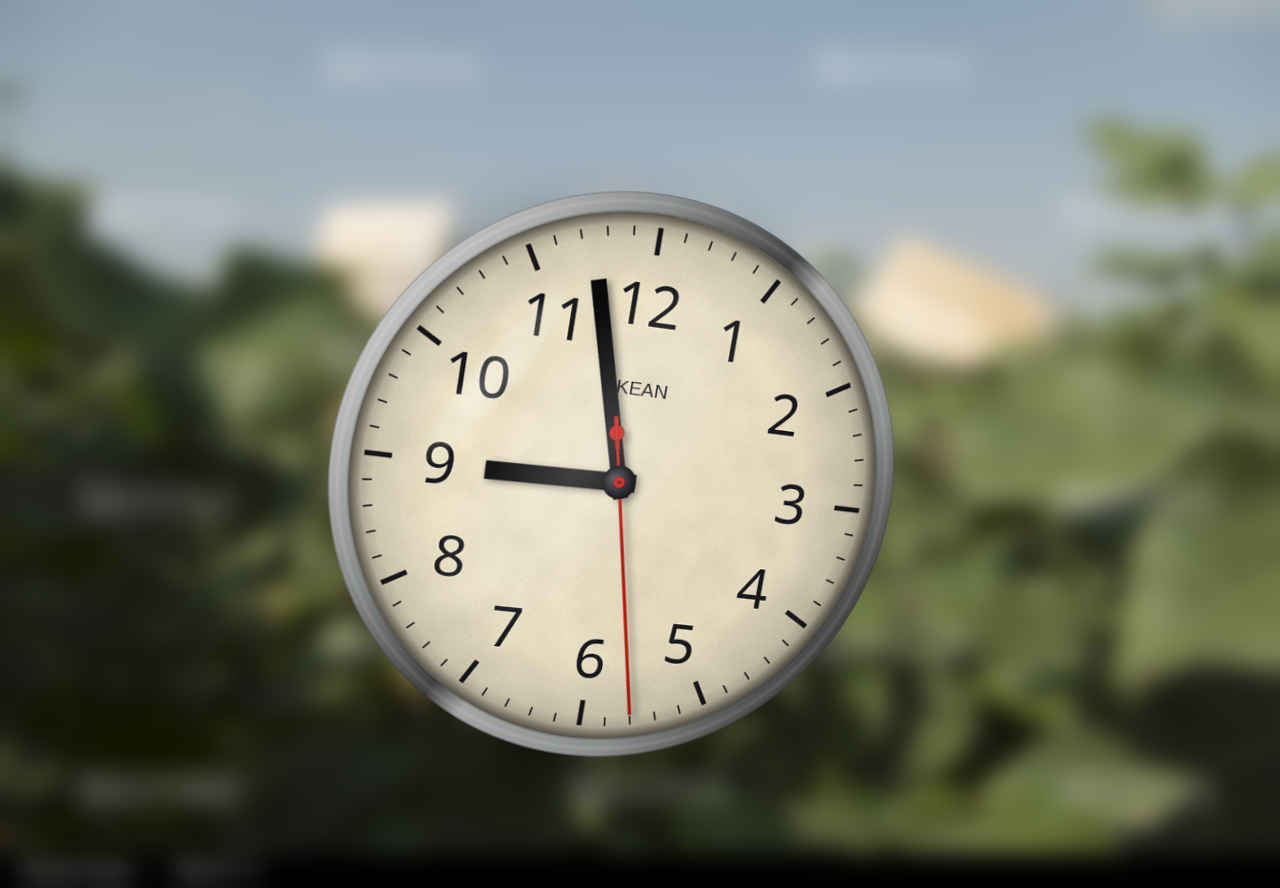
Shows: h=8 m=57 s=28
